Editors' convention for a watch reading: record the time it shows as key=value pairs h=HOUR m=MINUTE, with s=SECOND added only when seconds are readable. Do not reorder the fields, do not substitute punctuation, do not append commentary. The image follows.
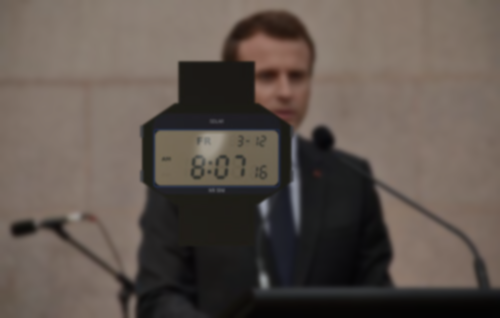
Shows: h=8 m=7 s=16
